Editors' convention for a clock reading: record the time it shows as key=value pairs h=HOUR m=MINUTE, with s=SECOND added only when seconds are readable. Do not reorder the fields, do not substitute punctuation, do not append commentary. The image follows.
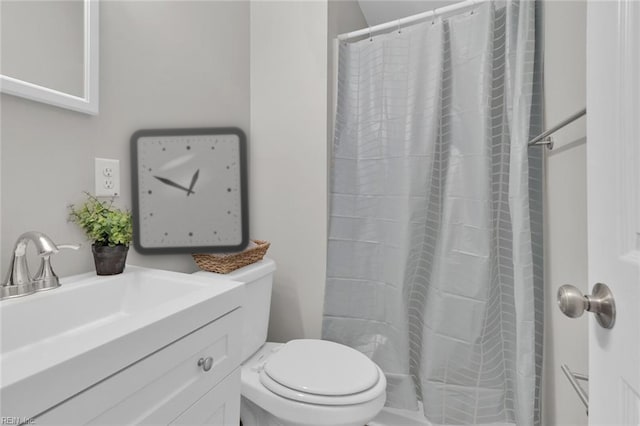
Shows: h=12 m=49
